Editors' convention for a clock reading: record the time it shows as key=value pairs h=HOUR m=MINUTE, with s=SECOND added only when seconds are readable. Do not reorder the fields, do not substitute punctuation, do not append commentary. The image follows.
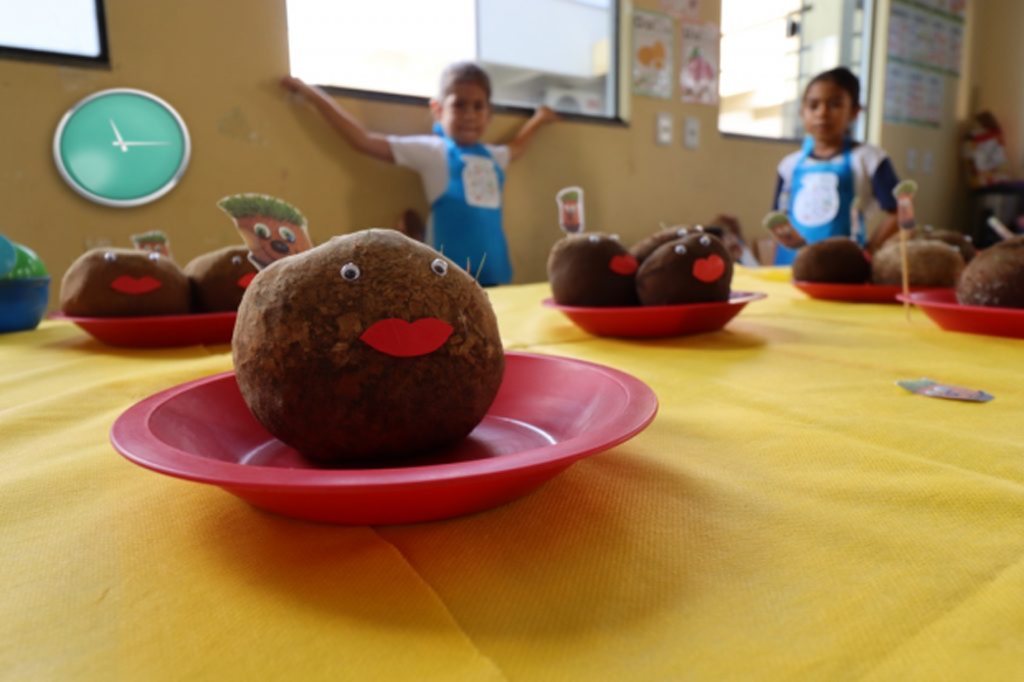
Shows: h=11 m=15
